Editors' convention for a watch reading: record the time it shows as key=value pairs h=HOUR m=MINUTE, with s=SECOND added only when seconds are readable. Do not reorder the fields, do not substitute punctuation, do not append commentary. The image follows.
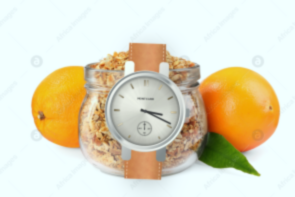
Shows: h=3 m=19
